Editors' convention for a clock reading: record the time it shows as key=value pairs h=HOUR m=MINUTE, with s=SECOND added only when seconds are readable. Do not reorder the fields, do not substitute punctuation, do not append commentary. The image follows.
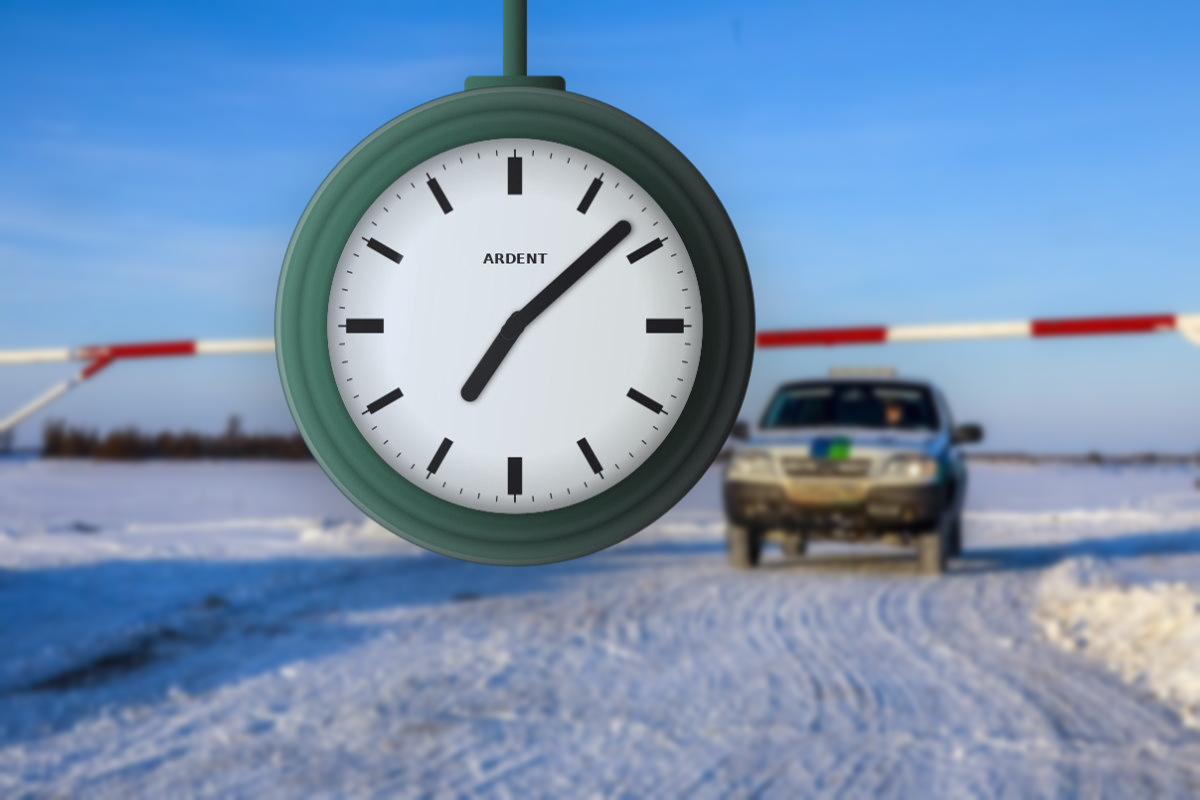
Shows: h=7 m=8
